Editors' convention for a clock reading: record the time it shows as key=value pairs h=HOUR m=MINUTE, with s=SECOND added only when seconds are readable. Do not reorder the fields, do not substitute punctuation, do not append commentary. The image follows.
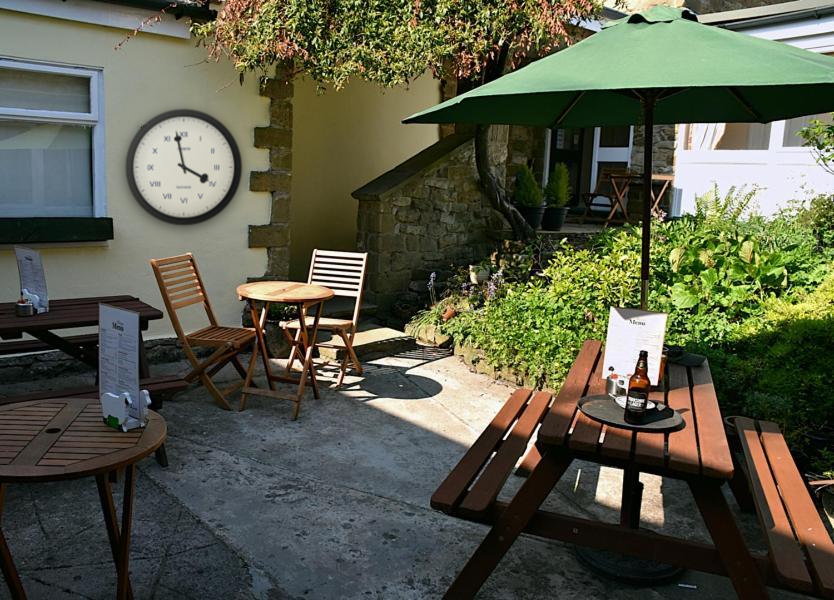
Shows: h=3 m=58
